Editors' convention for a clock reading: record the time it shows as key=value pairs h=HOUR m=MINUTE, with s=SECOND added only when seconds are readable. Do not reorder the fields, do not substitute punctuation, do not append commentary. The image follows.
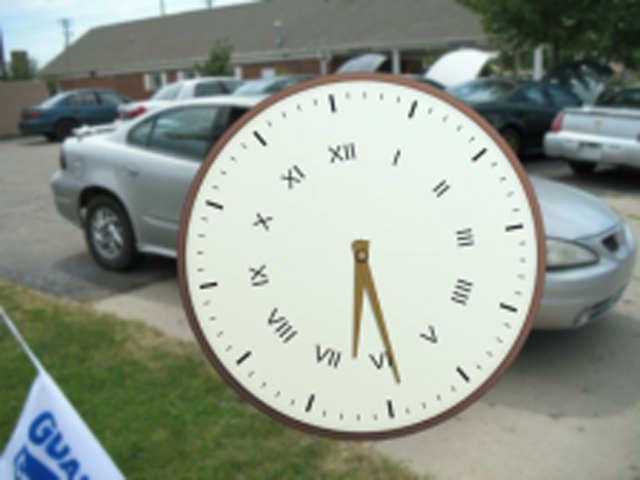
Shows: h=6 m=29
